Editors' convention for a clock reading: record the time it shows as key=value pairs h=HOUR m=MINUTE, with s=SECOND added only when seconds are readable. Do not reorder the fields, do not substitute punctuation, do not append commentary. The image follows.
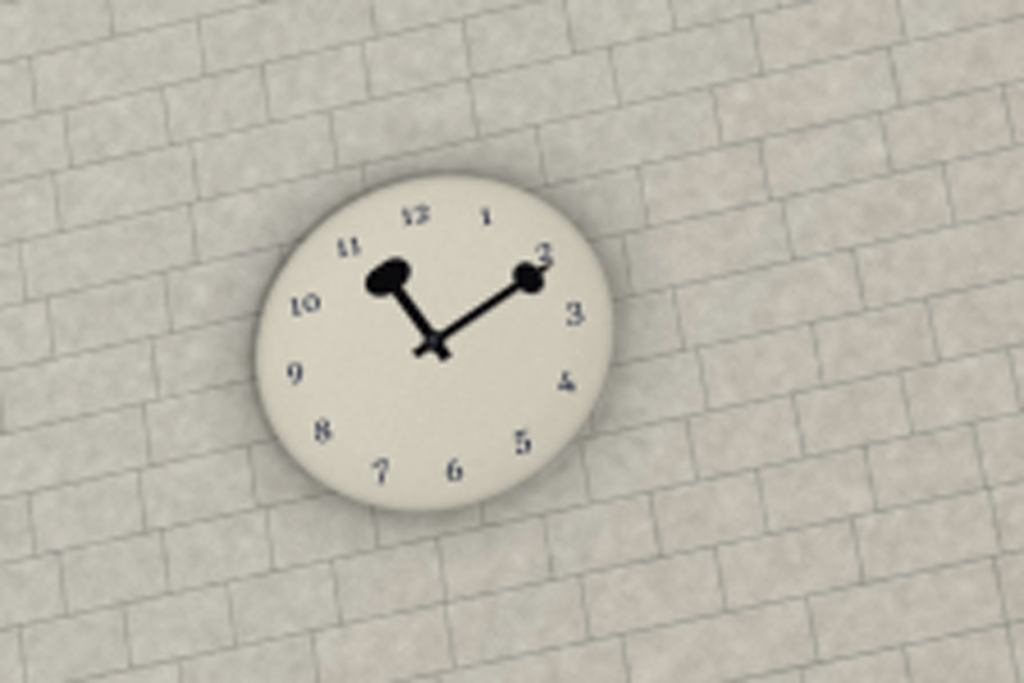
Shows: h=11 m=11
